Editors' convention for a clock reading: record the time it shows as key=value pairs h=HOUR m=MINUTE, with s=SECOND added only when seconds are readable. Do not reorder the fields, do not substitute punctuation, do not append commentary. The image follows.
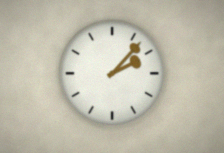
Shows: h=2 m=7
